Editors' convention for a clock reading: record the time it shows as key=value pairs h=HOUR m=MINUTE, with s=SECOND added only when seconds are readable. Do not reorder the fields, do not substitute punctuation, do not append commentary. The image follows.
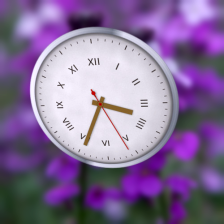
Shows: h=3 m=34 s=26
